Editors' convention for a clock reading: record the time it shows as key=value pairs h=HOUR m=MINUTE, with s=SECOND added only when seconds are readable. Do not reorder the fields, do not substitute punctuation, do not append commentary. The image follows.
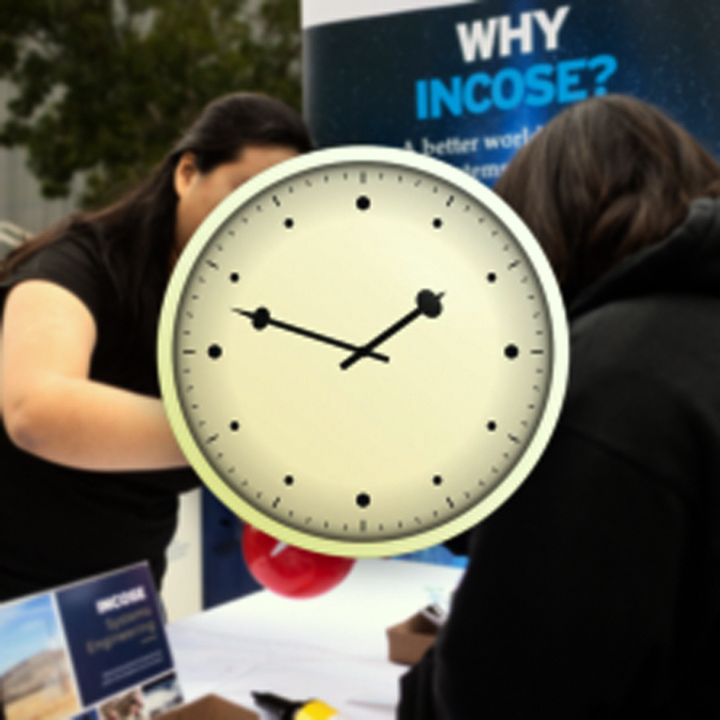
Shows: h=1 m=48
